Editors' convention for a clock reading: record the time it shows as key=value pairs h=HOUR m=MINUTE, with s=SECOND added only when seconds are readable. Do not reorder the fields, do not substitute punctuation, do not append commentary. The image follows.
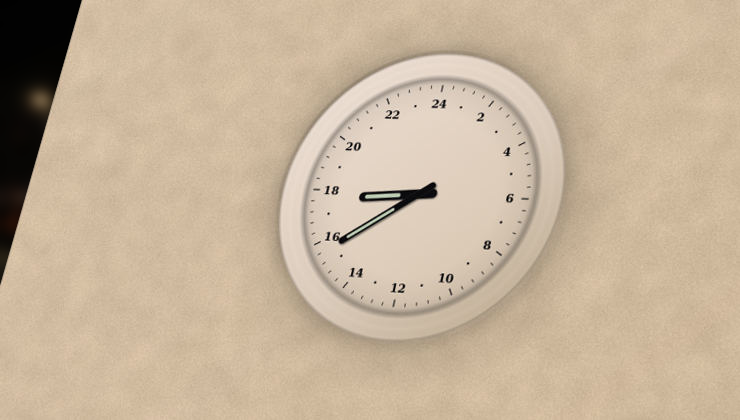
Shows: h=17 m=39
